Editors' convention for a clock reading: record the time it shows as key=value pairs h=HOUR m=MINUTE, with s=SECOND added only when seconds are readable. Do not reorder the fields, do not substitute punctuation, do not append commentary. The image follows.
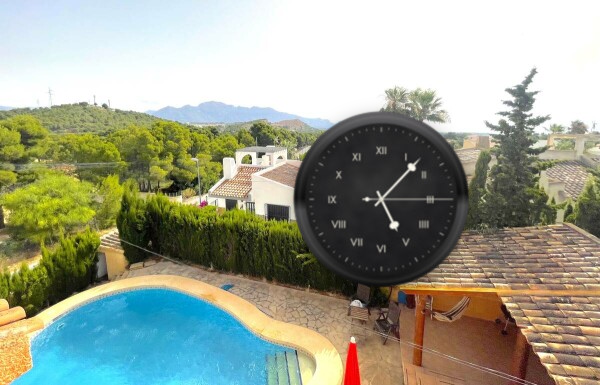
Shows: h=5 m=7 s=15
